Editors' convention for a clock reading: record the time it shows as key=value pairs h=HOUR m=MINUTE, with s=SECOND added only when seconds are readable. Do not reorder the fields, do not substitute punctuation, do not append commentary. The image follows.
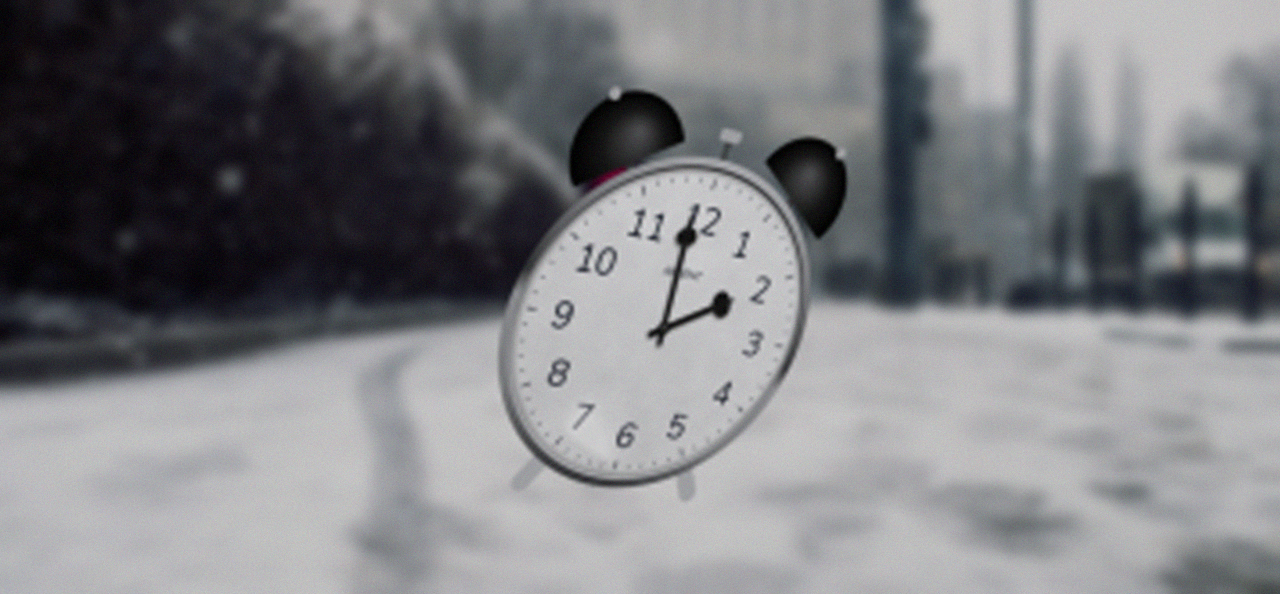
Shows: h=1 m=59
